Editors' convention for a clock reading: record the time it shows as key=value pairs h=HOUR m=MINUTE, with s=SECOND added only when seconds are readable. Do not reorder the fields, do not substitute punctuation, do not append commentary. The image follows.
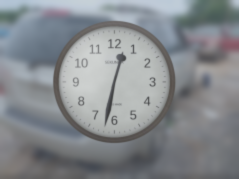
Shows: h=12 m=32
